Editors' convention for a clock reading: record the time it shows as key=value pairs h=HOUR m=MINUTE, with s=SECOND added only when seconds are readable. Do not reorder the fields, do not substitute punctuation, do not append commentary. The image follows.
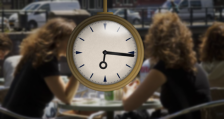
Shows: h=6 m=16
